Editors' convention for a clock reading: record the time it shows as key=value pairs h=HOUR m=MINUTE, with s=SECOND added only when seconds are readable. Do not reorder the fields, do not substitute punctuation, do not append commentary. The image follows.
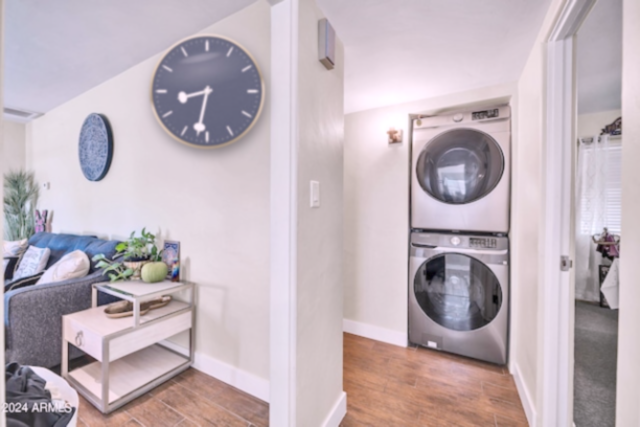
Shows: h=8 m=32
